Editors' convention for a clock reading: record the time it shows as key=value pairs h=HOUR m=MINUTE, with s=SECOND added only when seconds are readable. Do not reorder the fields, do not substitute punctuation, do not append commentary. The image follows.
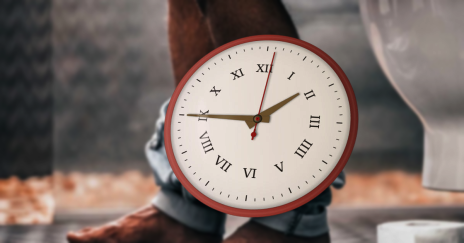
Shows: h=1 m=45 s=1
